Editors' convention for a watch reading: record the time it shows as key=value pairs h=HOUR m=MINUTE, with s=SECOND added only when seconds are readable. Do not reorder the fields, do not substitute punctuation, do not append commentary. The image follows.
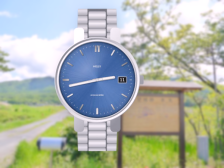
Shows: h=2 m=43
